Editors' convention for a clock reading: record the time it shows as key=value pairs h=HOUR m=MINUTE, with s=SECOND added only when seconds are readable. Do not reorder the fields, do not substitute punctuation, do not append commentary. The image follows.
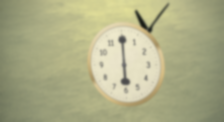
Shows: h=6 m=0
